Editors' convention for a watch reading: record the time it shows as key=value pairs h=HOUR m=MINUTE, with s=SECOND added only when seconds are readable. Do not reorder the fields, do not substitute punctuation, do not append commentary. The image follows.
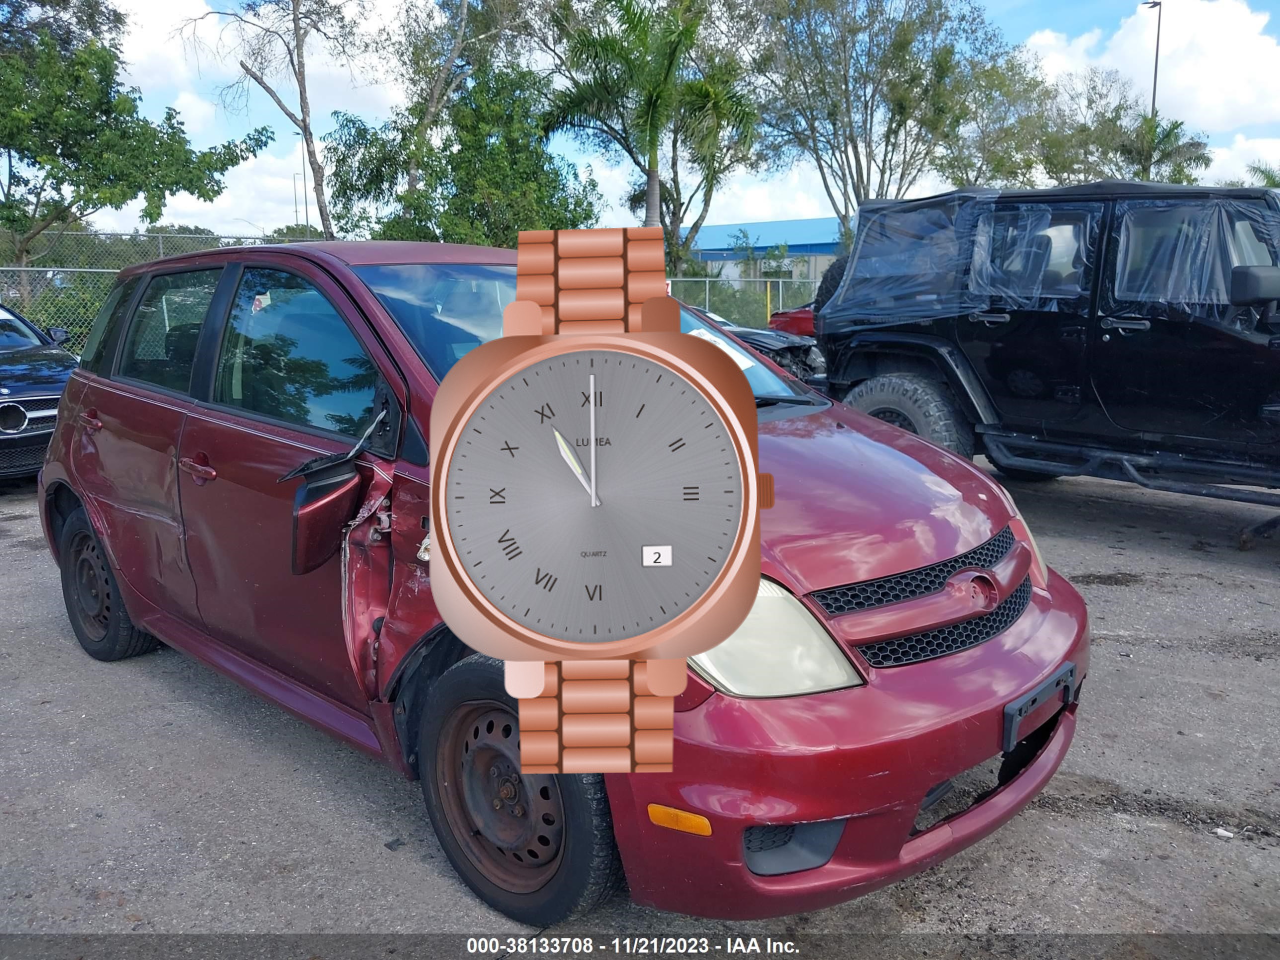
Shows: h=11 m=0
